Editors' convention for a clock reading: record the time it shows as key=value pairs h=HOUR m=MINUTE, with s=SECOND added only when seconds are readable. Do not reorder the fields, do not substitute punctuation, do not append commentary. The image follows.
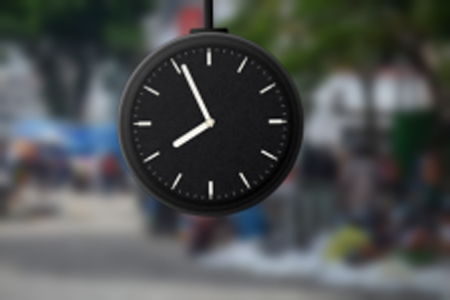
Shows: h=7 m=56
